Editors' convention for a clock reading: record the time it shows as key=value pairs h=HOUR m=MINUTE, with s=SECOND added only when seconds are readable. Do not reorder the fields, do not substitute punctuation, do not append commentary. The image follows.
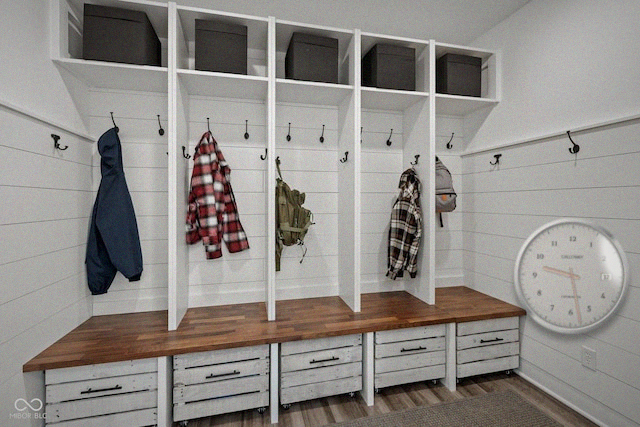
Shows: h=9 m=28
